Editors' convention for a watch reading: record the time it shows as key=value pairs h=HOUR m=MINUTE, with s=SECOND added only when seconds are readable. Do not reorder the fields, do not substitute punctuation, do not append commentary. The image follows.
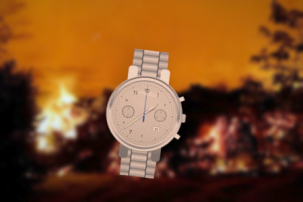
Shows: h=1 m=38
